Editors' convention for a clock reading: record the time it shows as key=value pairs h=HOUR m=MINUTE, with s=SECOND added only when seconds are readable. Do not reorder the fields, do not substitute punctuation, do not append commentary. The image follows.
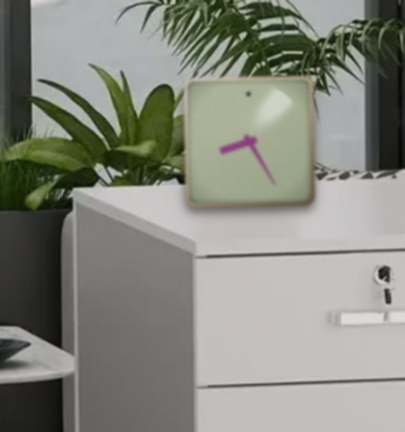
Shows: h=8 m=25
